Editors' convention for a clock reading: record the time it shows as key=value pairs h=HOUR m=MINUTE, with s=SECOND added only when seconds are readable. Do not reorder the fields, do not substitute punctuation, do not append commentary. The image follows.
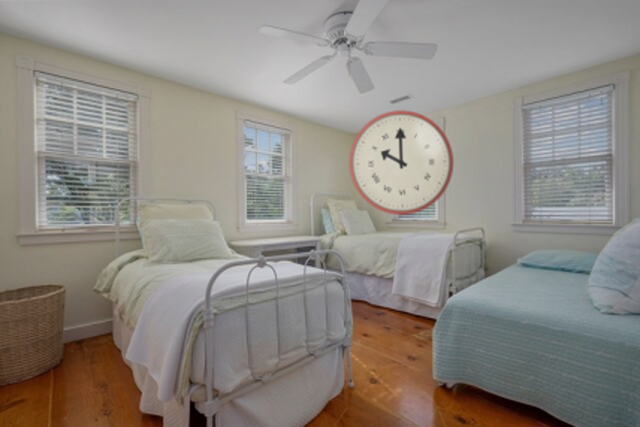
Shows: h=10 m=0
